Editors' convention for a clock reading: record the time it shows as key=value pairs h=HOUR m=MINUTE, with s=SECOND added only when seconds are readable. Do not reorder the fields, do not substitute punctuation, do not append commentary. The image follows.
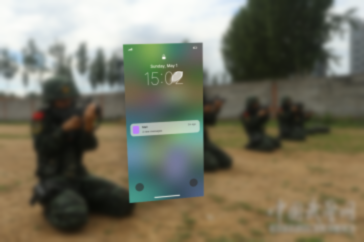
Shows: h=15 m=2
